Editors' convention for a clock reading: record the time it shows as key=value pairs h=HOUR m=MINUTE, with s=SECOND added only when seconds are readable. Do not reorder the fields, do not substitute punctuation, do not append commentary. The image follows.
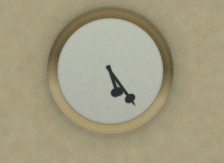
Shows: h=5 m=24
